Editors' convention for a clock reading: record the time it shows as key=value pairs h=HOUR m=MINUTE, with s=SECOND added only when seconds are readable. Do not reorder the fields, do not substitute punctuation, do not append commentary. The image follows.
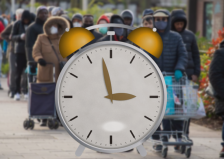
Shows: h=2 m=58
